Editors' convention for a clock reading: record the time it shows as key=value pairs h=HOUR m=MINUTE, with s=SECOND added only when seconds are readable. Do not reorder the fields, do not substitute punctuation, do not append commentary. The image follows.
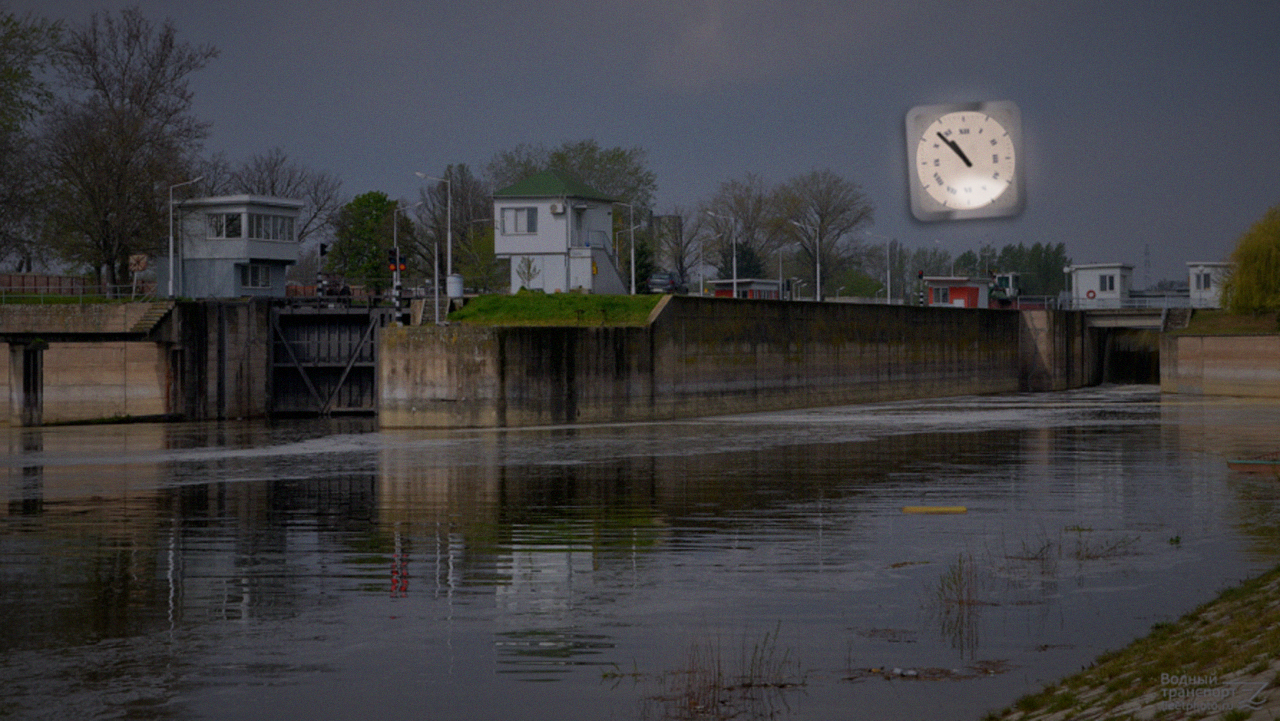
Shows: h=10 m=53
